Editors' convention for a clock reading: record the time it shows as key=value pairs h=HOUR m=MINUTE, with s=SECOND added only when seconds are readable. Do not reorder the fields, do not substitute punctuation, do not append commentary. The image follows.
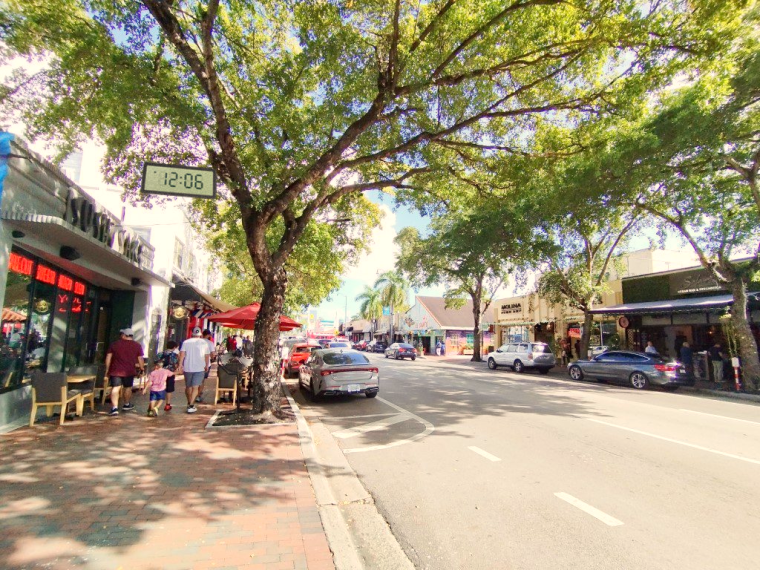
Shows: h=12 m=6
